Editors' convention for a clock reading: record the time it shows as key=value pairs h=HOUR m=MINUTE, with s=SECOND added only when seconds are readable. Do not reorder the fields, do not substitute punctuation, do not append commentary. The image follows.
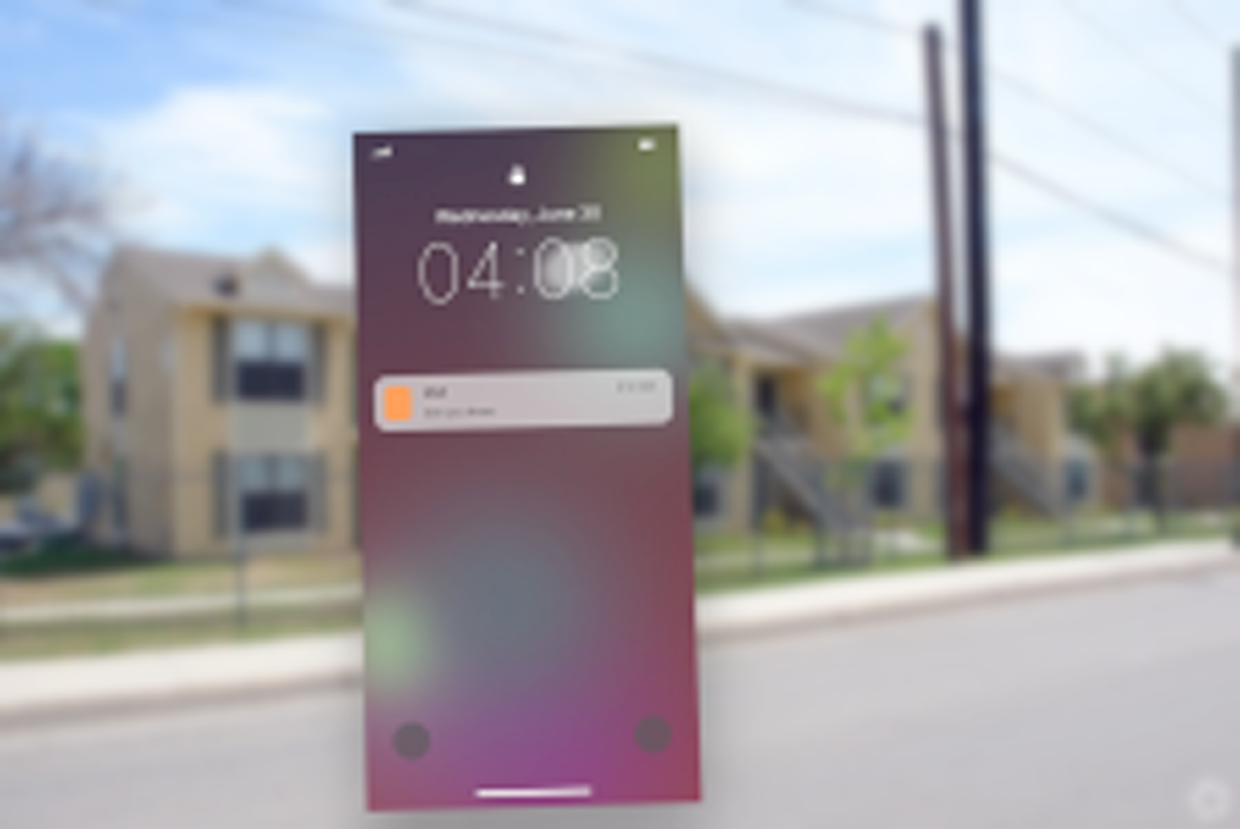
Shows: h=4 m=8
